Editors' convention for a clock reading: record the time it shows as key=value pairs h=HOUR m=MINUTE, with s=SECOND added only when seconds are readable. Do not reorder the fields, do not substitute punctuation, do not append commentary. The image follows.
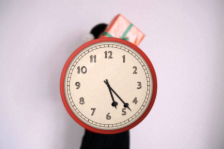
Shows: h=5 m=23
